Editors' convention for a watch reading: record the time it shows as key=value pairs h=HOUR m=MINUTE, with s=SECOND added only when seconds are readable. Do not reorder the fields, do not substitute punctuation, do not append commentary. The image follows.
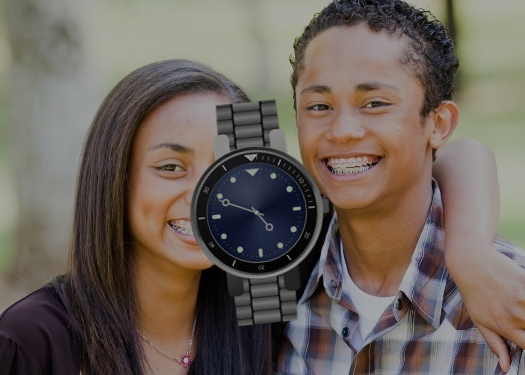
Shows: h=4 m=49
